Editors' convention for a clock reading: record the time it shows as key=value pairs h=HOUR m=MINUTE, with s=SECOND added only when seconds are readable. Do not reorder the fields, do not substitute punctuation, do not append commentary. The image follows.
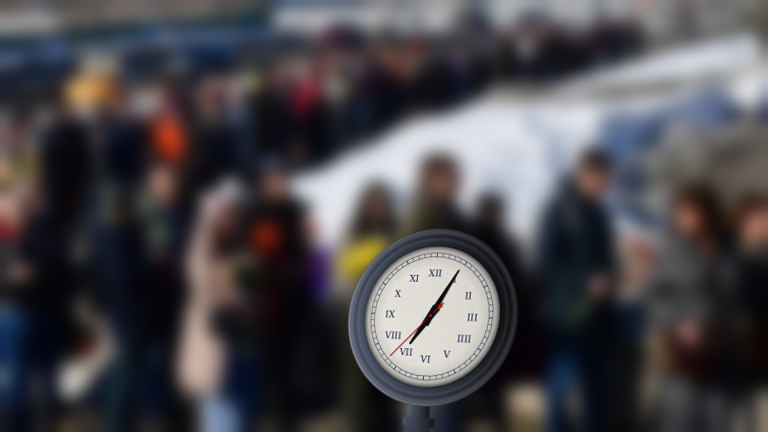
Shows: h=7 m=4 s=37
